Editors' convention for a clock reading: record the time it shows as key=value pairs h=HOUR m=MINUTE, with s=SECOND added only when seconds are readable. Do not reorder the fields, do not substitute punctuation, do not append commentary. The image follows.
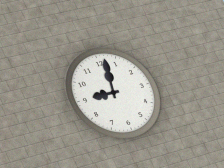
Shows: h=9 m=2
